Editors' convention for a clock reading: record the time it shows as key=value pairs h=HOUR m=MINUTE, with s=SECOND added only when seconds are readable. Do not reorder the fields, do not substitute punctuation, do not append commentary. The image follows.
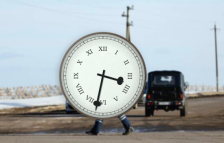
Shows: h=3 m=32
